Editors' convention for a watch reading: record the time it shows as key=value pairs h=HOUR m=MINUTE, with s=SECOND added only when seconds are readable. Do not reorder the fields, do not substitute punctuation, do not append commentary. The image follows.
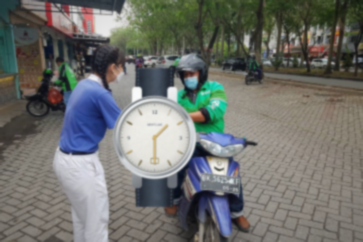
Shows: h=1 m=30
